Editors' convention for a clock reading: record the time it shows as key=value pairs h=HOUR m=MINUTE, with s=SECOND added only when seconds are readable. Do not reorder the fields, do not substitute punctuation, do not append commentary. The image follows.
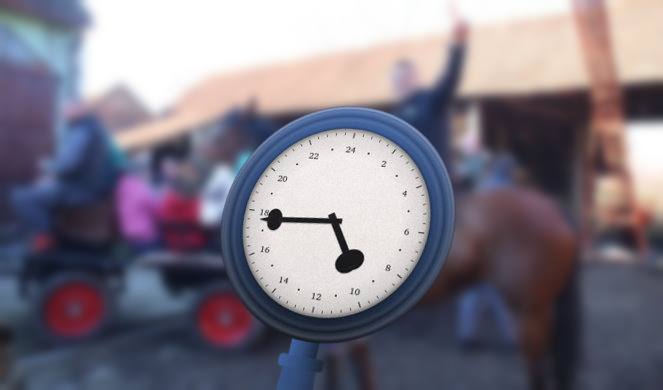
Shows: h=9 m=44
